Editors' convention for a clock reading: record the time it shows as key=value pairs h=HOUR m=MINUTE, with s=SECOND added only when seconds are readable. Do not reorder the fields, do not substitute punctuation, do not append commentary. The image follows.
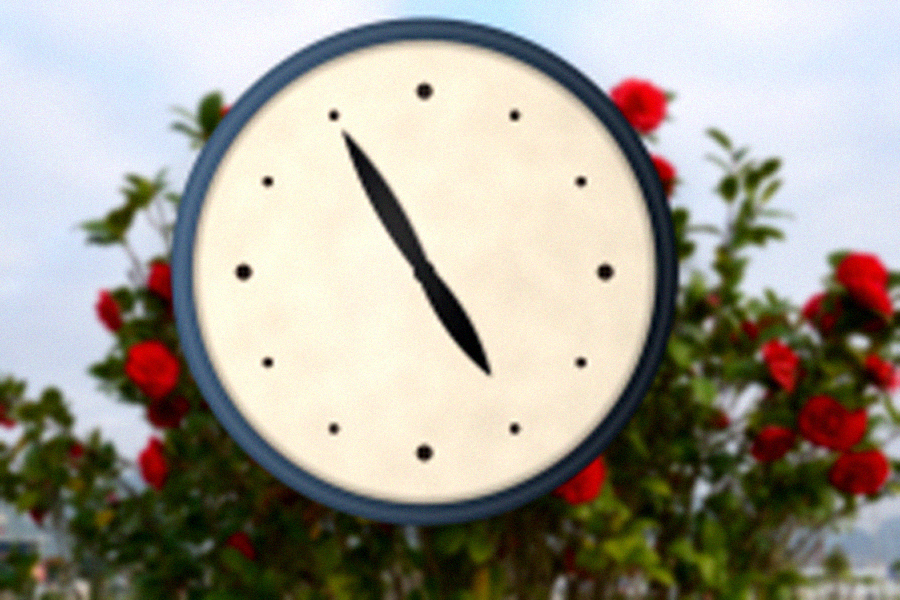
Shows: h=4 m=55
